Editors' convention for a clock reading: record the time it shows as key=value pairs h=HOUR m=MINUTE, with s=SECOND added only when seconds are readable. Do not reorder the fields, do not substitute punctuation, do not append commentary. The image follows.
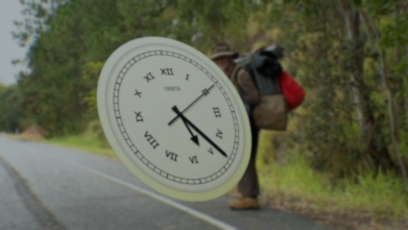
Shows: h=5 m=23 s=10
